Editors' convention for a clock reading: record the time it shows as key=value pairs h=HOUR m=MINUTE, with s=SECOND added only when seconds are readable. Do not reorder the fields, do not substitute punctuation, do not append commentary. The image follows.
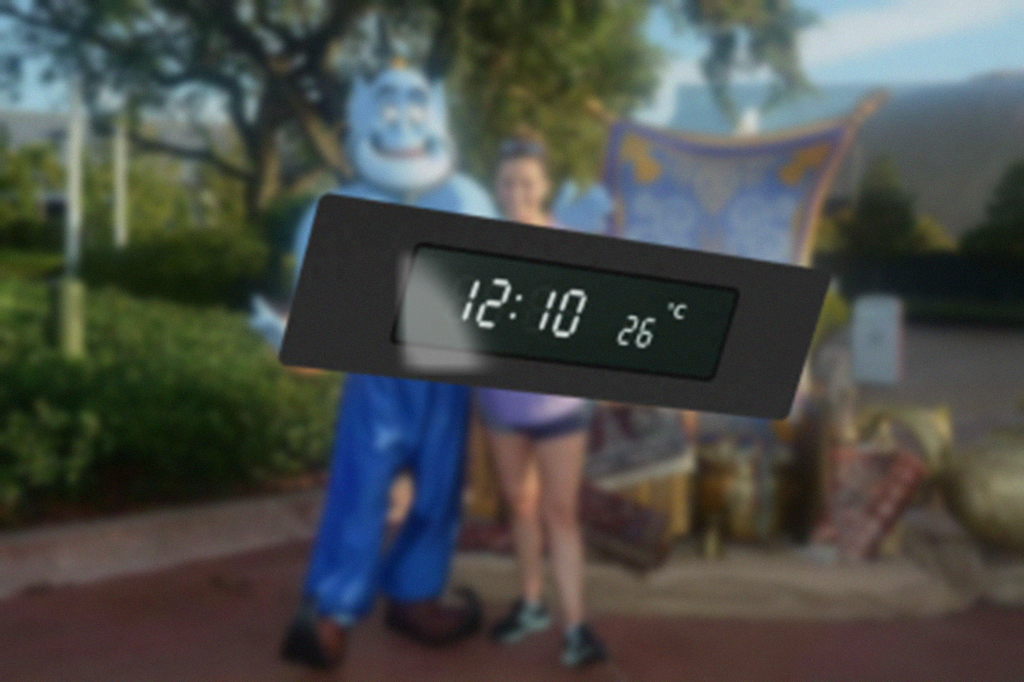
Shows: h=12 m=10
